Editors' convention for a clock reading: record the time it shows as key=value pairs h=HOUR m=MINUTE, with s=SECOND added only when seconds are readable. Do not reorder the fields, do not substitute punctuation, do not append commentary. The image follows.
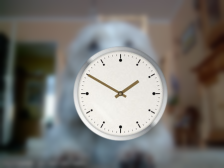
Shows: h=1 m=50
